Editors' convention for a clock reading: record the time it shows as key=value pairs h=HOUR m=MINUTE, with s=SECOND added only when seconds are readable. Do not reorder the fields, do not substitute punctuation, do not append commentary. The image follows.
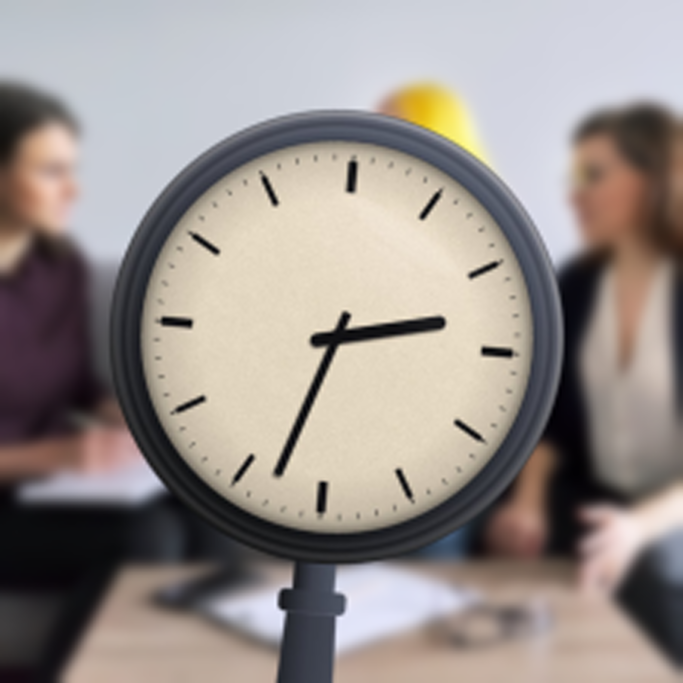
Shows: h=2 m=33
